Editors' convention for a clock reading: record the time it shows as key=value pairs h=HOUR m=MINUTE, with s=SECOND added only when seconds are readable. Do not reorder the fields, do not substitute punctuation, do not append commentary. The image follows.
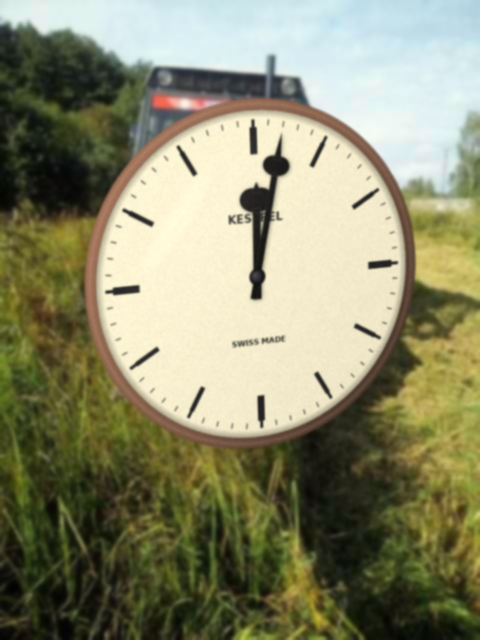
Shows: h=12 m=2
